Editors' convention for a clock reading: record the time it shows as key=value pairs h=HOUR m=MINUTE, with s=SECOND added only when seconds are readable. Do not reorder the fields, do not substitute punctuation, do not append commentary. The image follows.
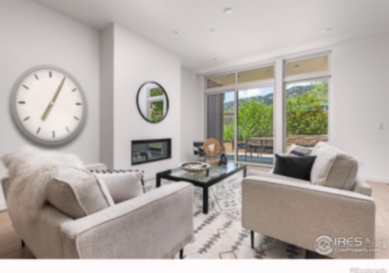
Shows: h=7 m=5
